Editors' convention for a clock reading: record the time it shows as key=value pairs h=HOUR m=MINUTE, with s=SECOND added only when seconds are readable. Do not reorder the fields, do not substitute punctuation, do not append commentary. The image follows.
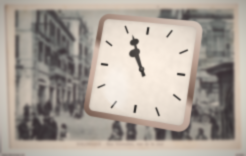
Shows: h=10 m=56
